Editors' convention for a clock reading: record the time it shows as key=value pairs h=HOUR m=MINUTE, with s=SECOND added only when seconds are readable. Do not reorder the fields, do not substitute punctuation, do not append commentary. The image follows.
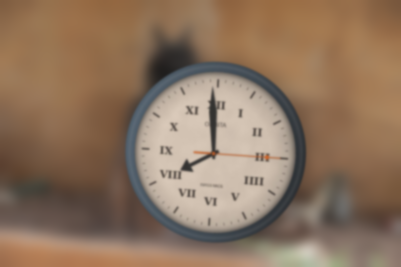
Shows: h=7 m=59 s=15
